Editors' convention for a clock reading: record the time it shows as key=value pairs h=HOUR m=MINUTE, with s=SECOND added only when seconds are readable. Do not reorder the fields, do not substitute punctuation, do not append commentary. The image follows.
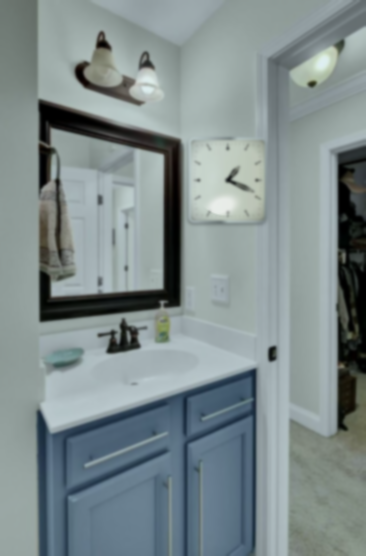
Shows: h=1 m=19
